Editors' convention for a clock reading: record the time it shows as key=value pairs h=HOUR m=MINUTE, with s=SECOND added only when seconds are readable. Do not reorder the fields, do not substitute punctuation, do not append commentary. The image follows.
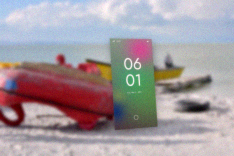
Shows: h=6 m=1
